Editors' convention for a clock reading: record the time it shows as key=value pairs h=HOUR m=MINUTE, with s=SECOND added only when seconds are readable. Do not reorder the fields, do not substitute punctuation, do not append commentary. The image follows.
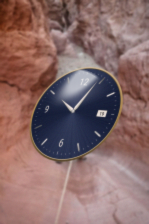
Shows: h=10 m=4
